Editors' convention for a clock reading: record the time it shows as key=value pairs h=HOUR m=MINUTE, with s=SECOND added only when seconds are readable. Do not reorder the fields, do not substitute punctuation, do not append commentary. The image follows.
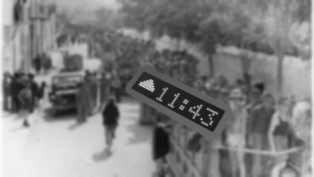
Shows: h=11 m=43
